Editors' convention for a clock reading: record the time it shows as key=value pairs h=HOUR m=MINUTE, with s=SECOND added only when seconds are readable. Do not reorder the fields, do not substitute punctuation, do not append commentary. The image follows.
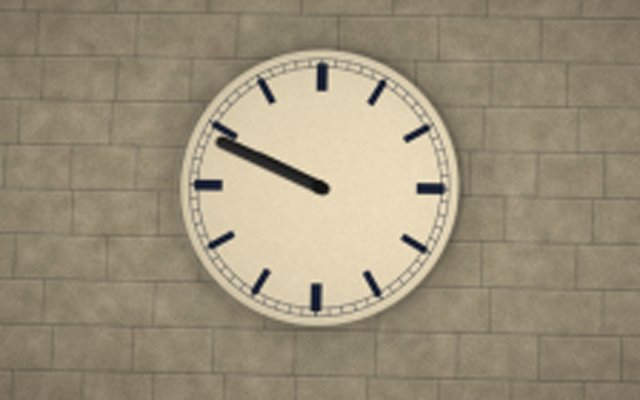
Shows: h=9 m=49
